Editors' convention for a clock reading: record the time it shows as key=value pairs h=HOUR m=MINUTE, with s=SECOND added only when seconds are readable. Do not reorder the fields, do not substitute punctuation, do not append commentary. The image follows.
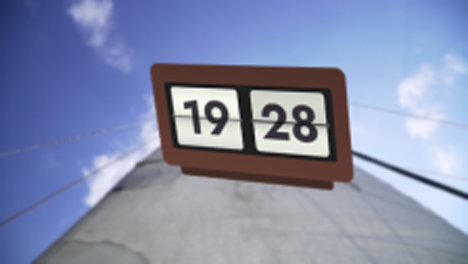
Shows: h=19 m=28
